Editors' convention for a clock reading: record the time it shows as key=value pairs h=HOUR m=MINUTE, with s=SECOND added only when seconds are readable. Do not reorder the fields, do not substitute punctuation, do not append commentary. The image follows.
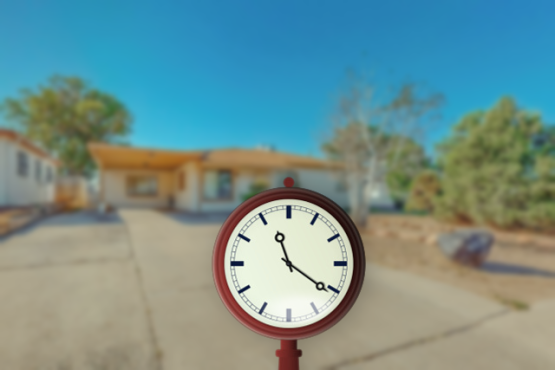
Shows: h=11 m=21
